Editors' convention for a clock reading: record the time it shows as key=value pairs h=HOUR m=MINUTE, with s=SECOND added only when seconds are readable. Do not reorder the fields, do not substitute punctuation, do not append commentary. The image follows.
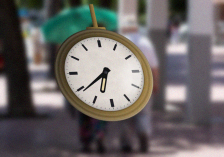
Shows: h=6 m=39
